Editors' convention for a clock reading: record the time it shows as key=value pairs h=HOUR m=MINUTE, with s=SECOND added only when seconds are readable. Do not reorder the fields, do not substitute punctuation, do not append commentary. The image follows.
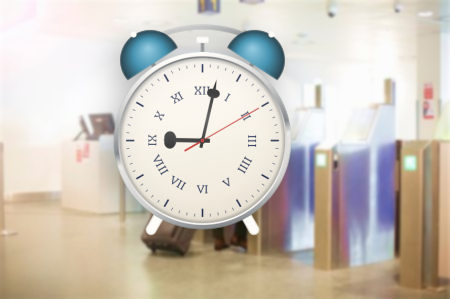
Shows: h=9 m=2 s=10
